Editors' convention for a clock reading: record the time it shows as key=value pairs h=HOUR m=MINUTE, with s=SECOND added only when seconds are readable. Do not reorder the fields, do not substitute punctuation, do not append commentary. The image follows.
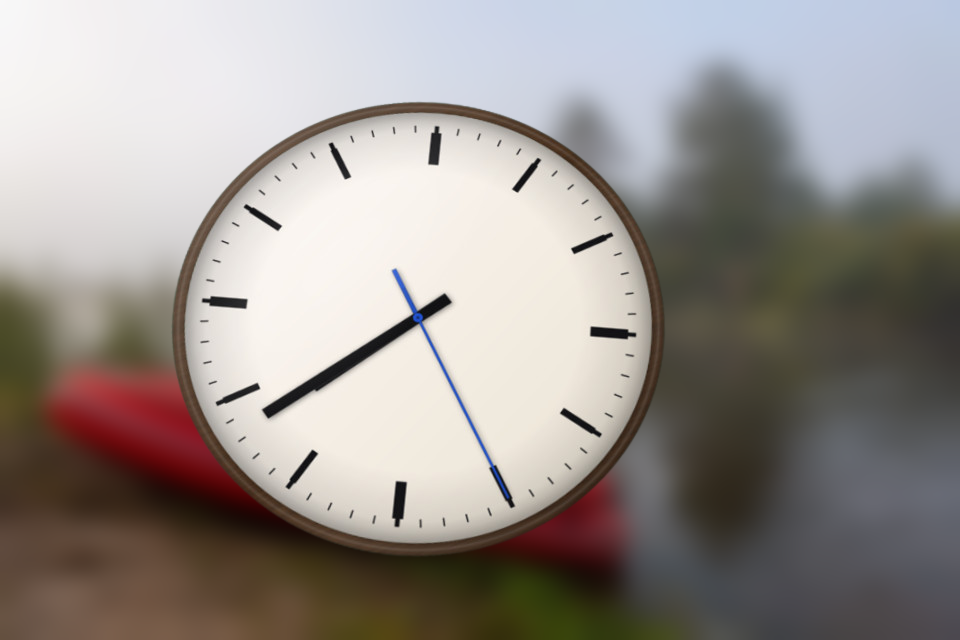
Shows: h=7 m=38 s=25
